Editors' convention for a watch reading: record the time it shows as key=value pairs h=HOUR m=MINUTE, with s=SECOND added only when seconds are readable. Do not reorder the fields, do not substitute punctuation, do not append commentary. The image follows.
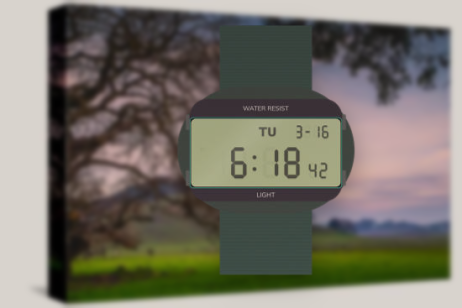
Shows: h=6 m=18 s=42
